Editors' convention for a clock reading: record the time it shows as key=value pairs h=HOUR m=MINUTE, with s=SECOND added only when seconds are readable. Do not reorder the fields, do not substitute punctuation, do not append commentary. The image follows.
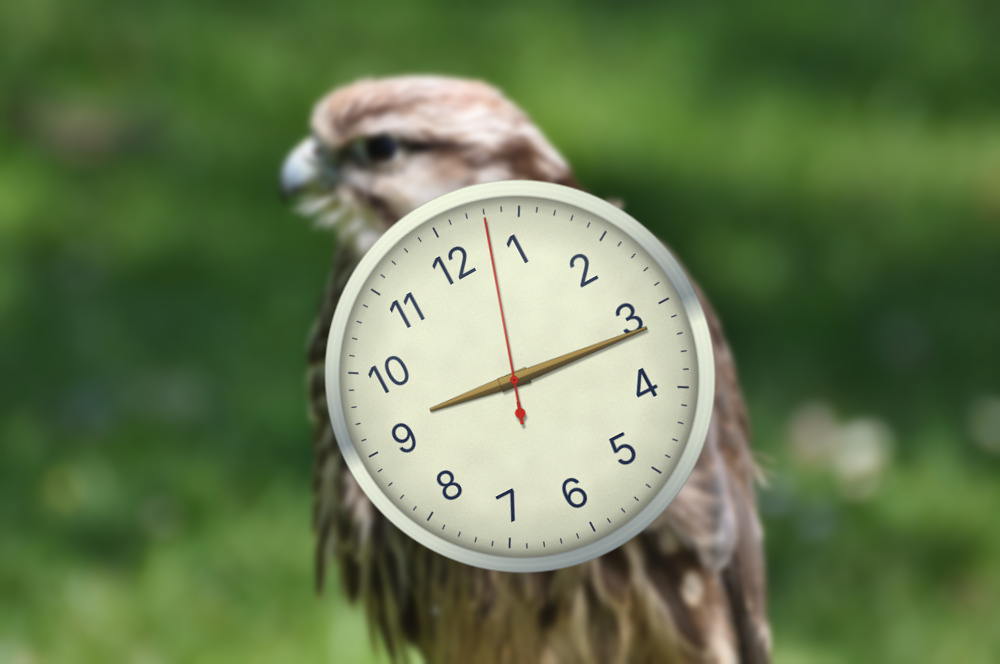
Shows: h=9 m=16 s=3
